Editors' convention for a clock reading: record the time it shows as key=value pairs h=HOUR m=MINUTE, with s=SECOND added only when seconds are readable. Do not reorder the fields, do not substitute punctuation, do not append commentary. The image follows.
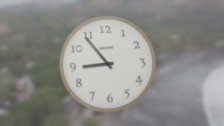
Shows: h=8 m=54
